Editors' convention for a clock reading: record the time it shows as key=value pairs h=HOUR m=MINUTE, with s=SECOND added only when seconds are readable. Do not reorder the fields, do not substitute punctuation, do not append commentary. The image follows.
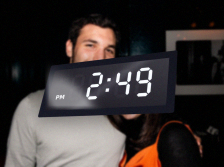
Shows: h=2 m=49
